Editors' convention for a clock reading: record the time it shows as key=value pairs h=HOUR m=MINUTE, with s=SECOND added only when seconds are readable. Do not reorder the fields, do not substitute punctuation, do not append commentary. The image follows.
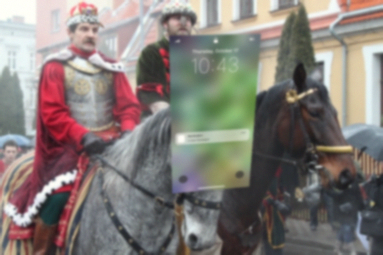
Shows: h=10 m=43
